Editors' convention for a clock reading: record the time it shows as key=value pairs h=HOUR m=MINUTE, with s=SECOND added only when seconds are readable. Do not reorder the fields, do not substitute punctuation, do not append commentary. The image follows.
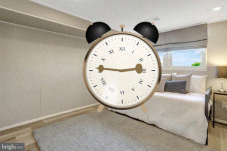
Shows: h=2 m=46
